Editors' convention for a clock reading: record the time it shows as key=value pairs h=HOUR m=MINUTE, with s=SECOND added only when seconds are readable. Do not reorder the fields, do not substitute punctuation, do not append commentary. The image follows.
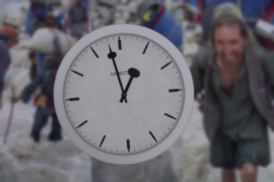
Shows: h=12 m=58
